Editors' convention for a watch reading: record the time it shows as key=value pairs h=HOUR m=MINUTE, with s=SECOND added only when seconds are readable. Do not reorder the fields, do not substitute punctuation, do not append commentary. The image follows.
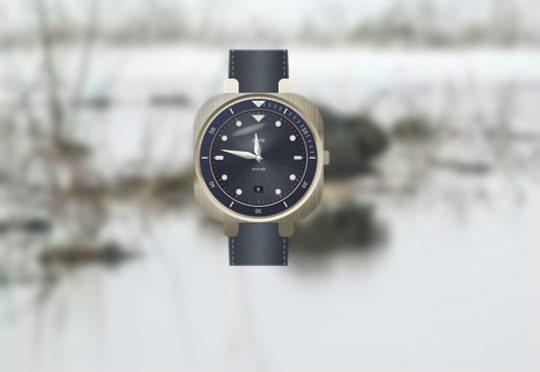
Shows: h=11 m=47
